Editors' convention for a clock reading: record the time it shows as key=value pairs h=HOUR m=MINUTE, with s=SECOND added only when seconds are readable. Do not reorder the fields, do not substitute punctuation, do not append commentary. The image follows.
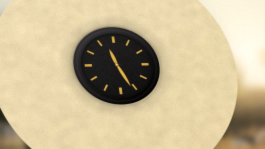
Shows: h=11 m=26
